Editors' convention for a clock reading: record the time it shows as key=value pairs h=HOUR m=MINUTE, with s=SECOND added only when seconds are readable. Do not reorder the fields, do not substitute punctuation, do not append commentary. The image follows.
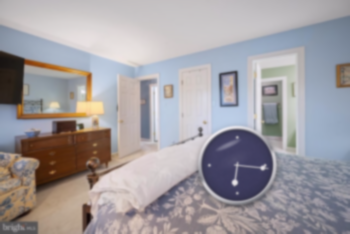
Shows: h=6 m=16
